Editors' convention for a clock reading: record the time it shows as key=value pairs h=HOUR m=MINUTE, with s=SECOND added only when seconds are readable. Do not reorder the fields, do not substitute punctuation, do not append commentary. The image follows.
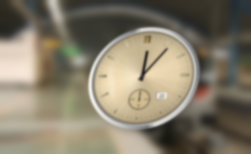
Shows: h=12 m=6
